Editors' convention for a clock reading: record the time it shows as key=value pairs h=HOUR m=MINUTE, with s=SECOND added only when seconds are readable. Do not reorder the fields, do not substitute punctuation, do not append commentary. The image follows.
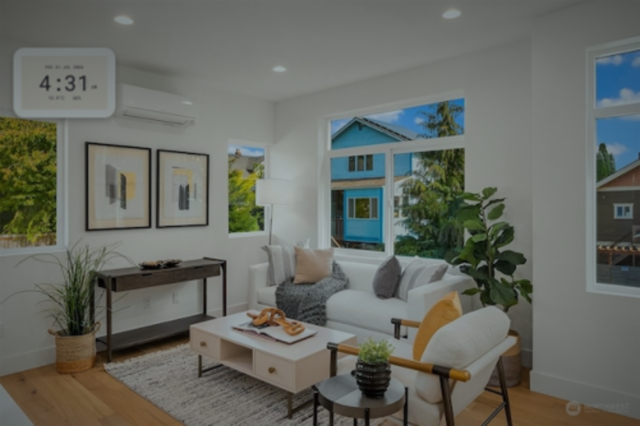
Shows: h=4 m=31
